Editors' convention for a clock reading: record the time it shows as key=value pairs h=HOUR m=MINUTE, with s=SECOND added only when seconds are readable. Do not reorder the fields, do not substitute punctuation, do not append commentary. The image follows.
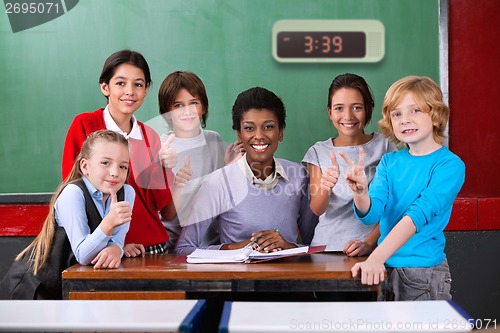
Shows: h=3 m=39
